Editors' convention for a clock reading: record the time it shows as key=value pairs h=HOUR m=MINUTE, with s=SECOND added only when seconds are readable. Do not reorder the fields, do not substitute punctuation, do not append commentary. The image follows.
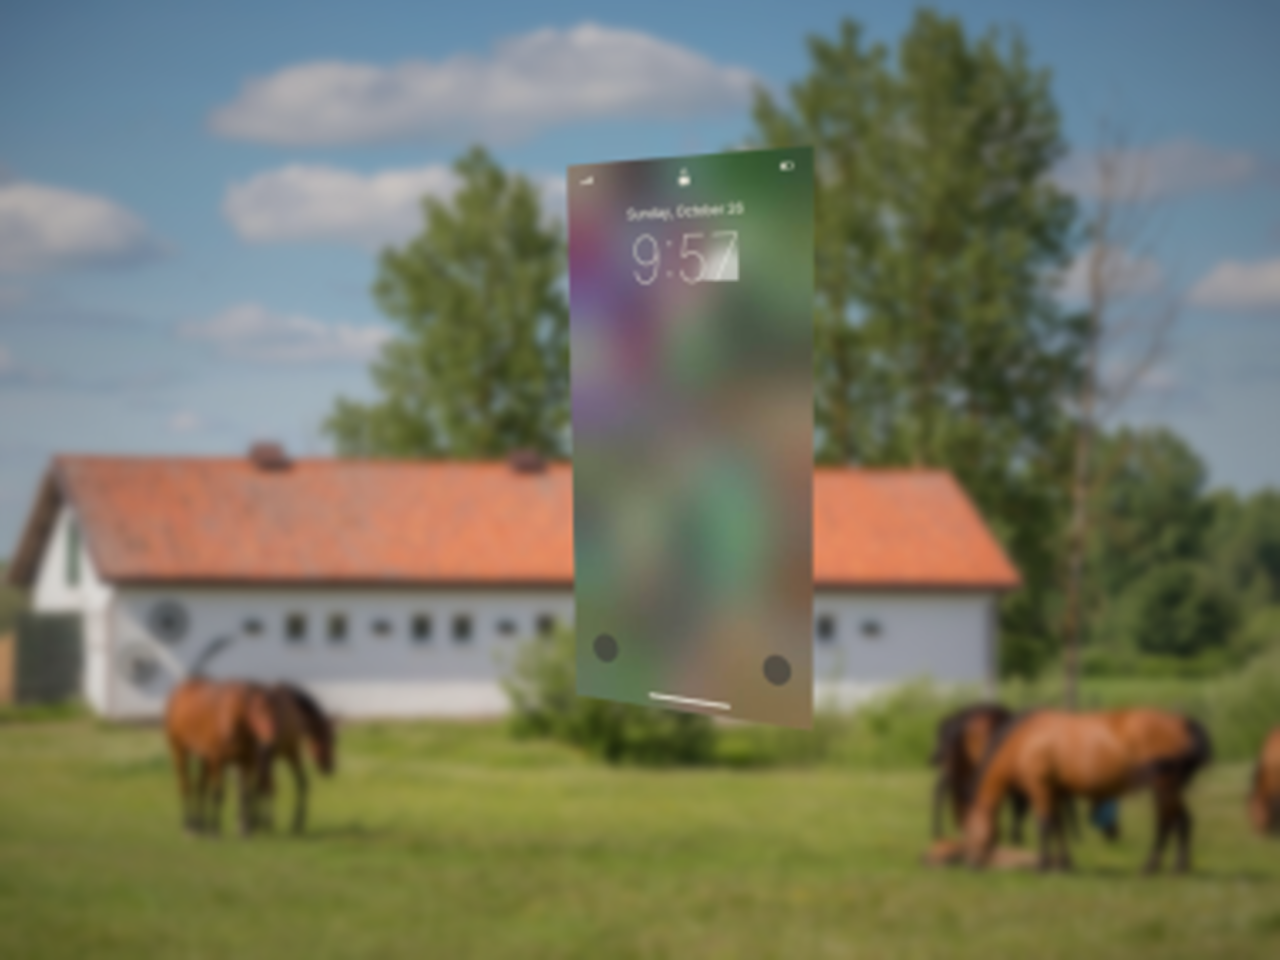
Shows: h=9 m=57
